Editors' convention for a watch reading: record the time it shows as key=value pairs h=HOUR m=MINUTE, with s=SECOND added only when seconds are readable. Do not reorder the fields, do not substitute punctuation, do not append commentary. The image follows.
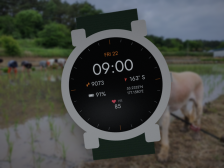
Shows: h=9 m=0
